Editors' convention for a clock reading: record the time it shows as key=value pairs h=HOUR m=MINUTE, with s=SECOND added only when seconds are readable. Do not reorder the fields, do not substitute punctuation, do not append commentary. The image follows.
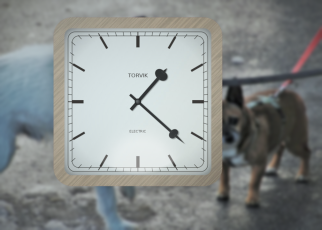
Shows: h=1 m=22
